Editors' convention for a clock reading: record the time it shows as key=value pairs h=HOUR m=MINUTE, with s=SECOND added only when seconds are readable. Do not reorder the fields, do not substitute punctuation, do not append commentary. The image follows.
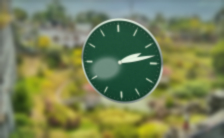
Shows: h=2 m=13
